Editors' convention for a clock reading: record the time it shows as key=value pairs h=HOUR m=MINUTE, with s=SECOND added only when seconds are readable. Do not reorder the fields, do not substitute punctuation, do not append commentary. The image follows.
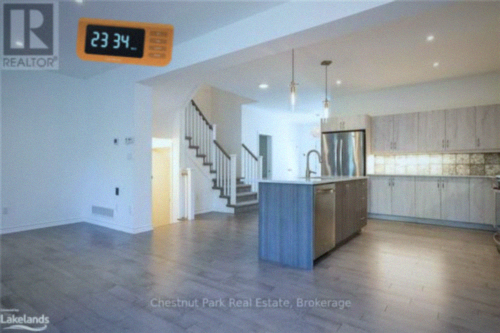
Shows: h=23 m=34
